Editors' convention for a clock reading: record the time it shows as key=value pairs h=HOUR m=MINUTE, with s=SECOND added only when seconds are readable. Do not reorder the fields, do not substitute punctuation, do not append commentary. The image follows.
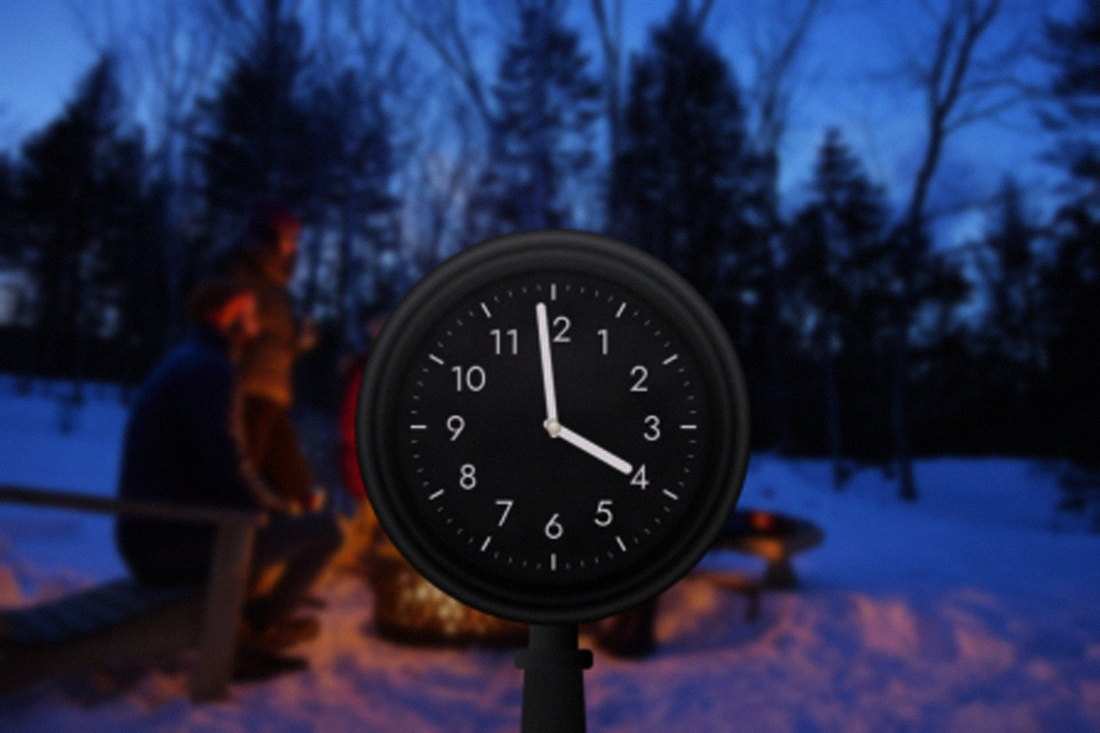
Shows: h=3 m=59
